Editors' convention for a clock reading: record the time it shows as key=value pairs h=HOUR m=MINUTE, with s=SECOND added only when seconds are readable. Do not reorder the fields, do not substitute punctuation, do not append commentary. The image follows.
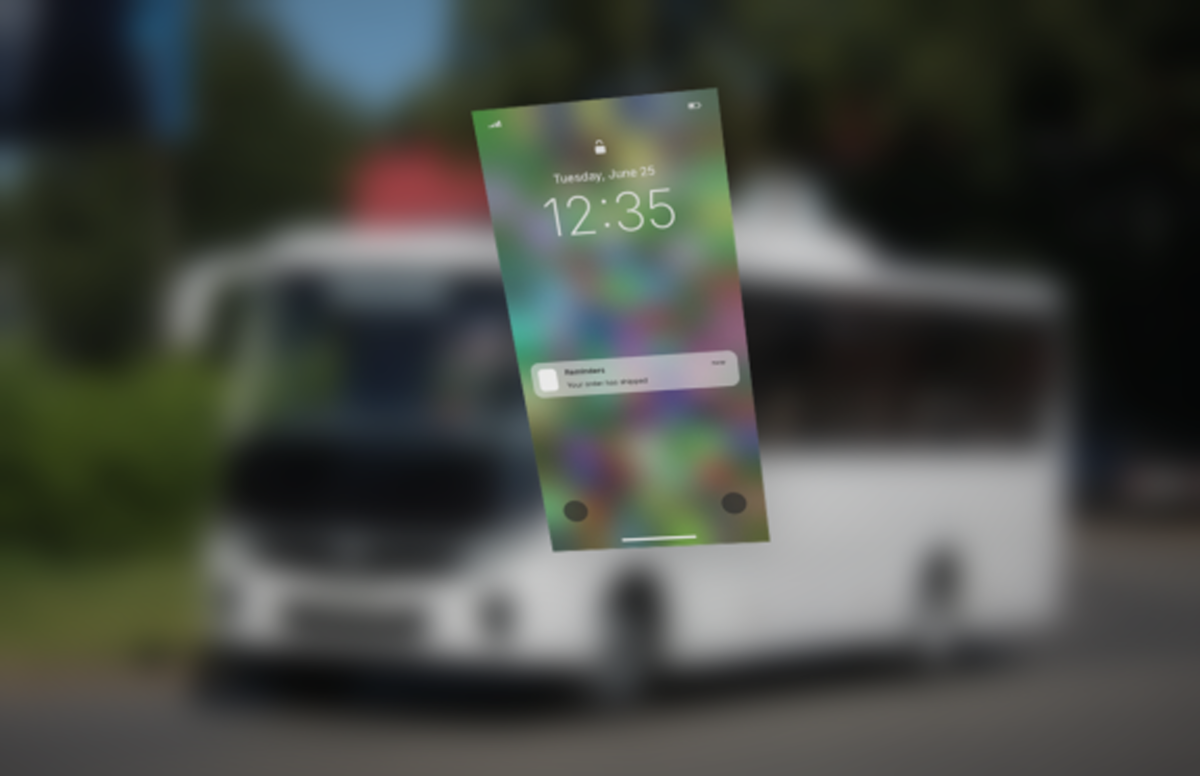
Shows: h=12 m=35
